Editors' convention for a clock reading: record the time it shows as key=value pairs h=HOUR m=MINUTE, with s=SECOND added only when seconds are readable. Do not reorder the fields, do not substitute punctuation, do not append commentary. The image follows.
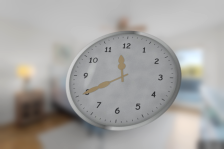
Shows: h=11 m=40
